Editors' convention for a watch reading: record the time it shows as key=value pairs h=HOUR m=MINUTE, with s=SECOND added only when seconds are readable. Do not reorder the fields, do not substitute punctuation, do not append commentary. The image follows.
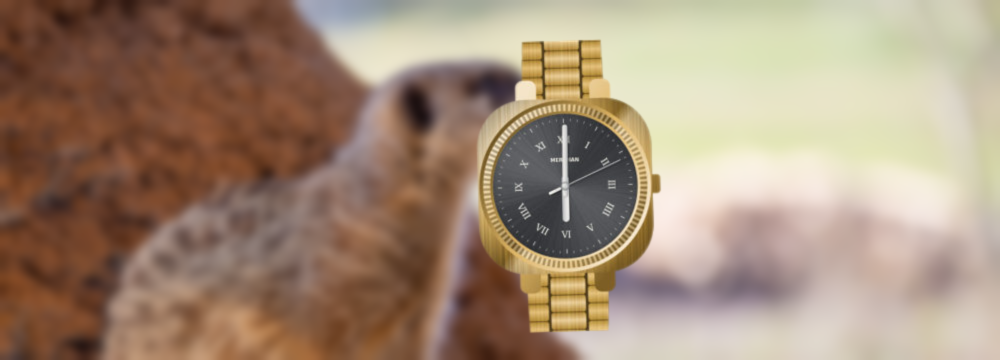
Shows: h=6 m=0 s=11
